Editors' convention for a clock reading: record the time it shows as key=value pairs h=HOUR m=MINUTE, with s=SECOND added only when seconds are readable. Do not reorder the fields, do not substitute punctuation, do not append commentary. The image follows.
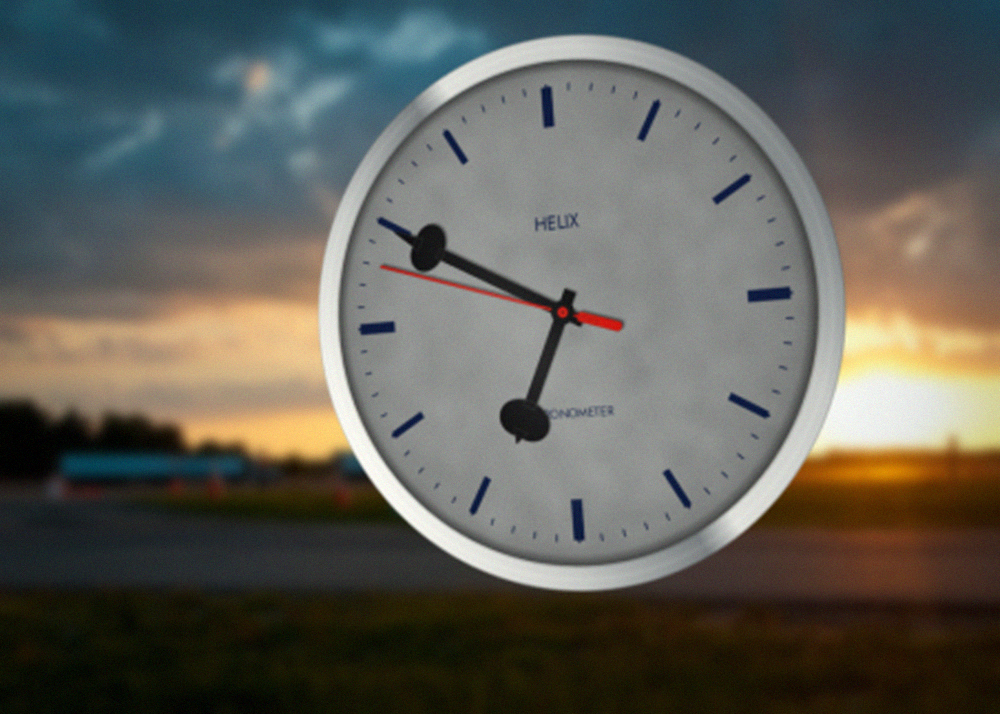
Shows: h=6 m=49 s=48
